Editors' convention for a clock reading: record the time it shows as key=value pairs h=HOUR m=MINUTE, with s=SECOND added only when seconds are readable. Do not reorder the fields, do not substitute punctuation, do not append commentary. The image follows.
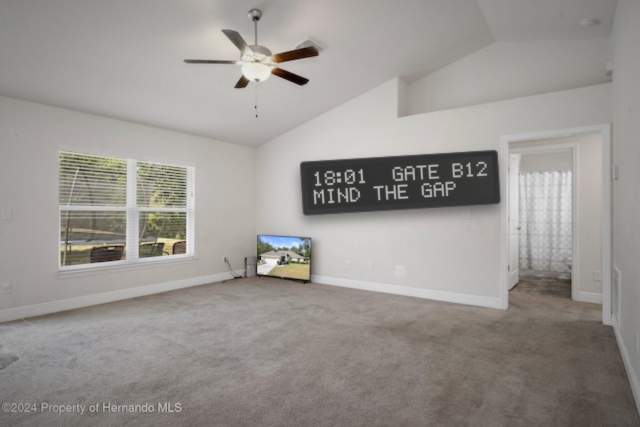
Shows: h=18 m=1
